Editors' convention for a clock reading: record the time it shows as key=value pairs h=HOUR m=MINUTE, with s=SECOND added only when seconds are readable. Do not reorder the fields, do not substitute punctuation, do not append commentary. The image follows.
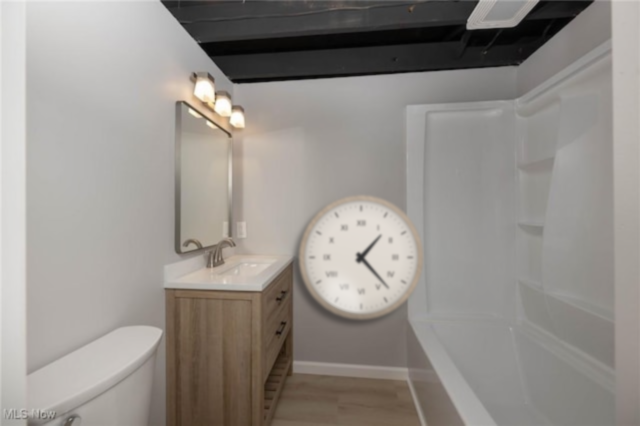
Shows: h=1 m=23
